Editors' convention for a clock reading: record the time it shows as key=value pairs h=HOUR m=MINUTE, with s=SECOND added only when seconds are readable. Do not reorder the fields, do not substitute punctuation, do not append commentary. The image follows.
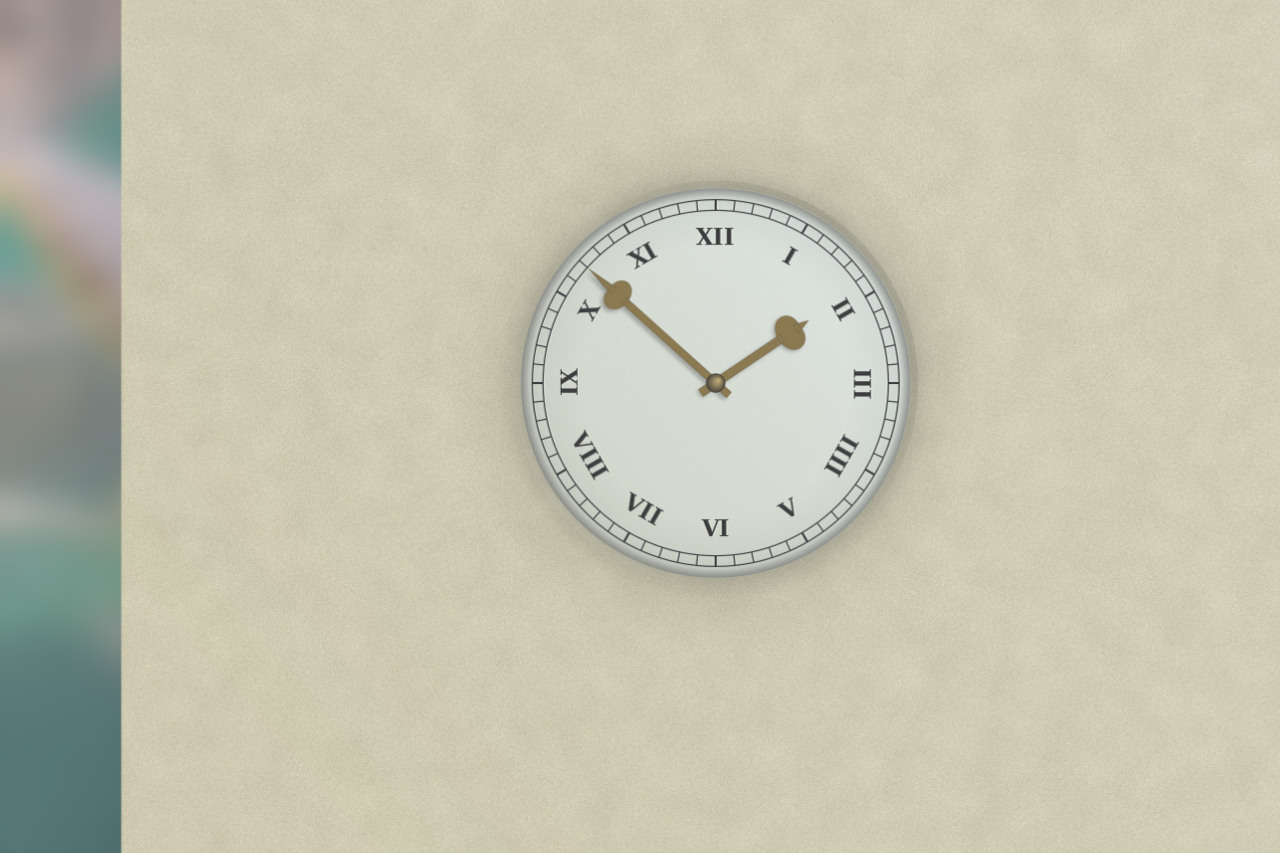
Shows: h=1 m=52
